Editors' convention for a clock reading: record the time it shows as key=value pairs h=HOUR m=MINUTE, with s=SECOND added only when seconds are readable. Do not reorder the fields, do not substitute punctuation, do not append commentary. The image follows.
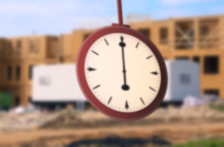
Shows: h=6 m=0
